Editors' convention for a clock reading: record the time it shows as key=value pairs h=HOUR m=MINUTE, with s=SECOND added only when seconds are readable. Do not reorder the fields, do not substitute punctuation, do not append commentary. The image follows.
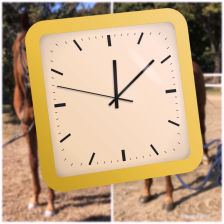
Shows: h=12 m=8 s=48
